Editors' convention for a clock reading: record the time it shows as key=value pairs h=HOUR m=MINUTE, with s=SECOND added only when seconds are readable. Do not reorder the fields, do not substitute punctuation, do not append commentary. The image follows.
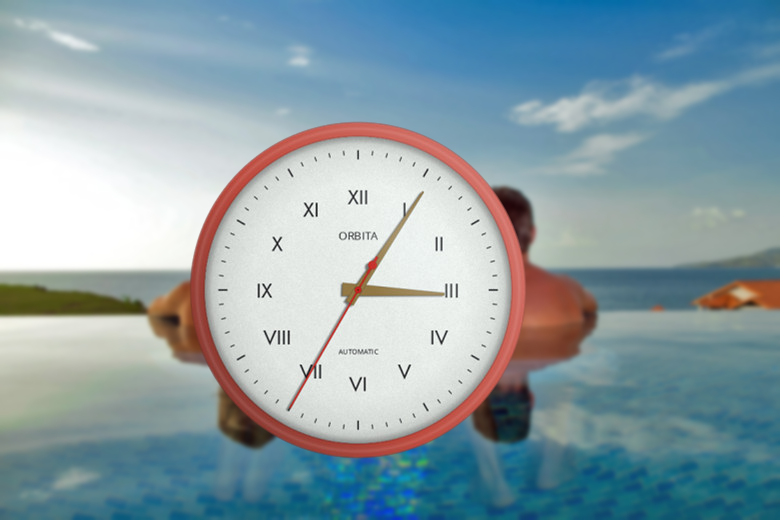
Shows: h=3 m=5 s=35
